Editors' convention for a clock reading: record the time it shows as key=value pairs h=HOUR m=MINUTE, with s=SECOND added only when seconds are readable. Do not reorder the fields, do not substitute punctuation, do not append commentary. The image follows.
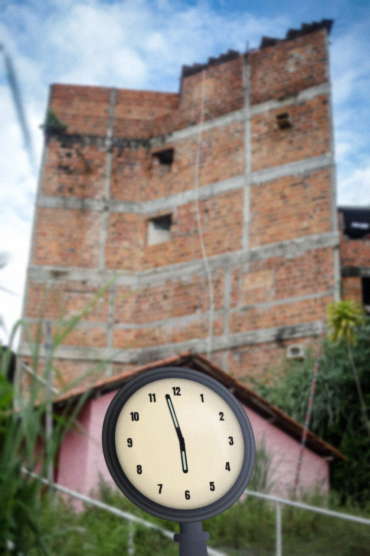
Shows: h=5 m=58
